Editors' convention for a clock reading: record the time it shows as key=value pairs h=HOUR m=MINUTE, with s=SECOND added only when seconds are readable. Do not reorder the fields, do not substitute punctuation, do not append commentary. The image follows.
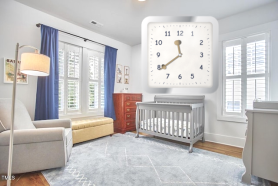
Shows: h=11 m=39
